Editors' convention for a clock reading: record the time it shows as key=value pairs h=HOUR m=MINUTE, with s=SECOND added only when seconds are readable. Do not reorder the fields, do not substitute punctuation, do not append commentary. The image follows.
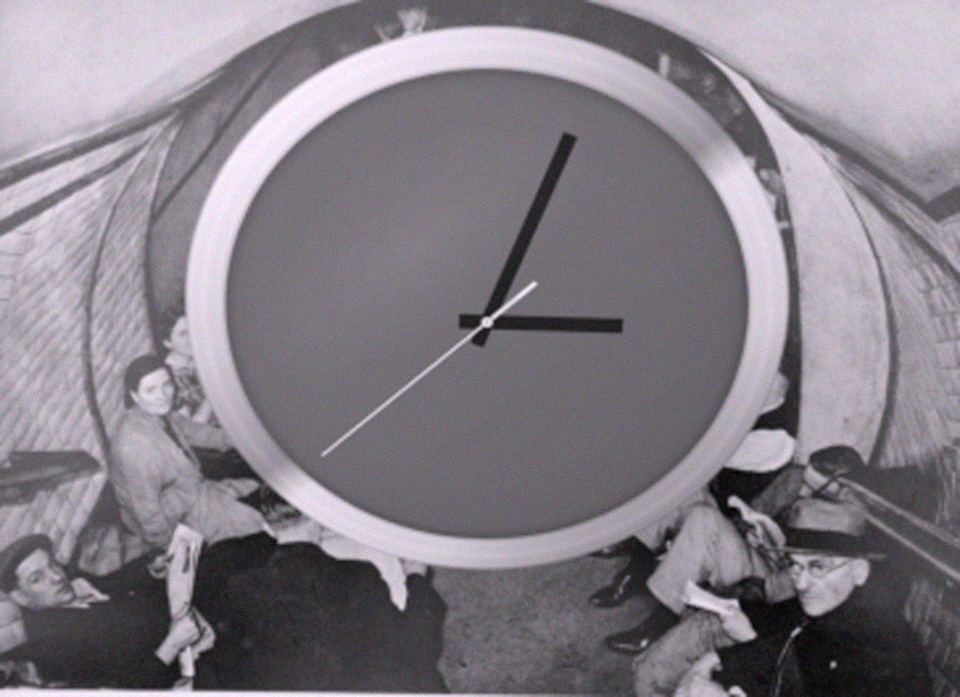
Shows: h=3 m=3 s=38
